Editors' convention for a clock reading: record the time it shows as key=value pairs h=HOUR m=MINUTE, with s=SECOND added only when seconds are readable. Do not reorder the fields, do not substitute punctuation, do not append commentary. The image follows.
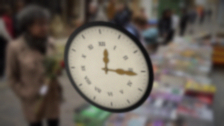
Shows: h=12 m=16
